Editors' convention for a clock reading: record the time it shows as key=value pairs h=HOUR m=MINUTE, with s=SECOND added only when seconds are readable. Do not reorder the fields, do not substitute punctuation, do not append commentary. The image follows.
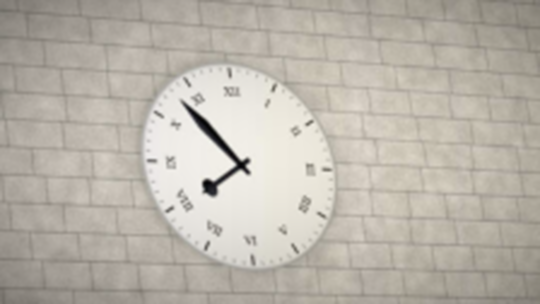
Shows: h=7 m=53
